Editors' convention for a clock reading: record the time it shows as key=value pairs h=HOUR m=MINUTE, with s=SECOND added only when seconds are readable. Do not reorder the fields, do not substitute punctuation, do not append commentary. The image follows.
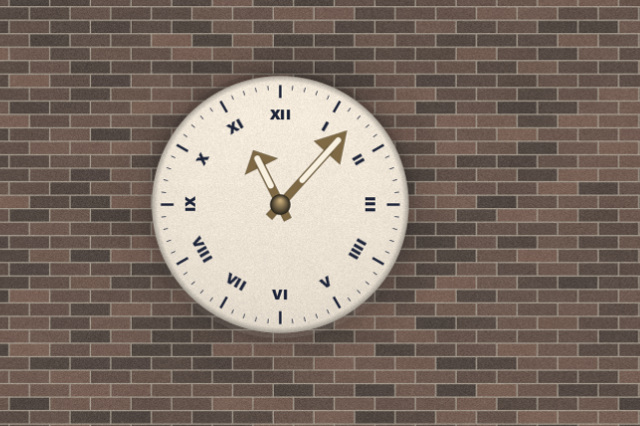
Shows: h=11 m=7
